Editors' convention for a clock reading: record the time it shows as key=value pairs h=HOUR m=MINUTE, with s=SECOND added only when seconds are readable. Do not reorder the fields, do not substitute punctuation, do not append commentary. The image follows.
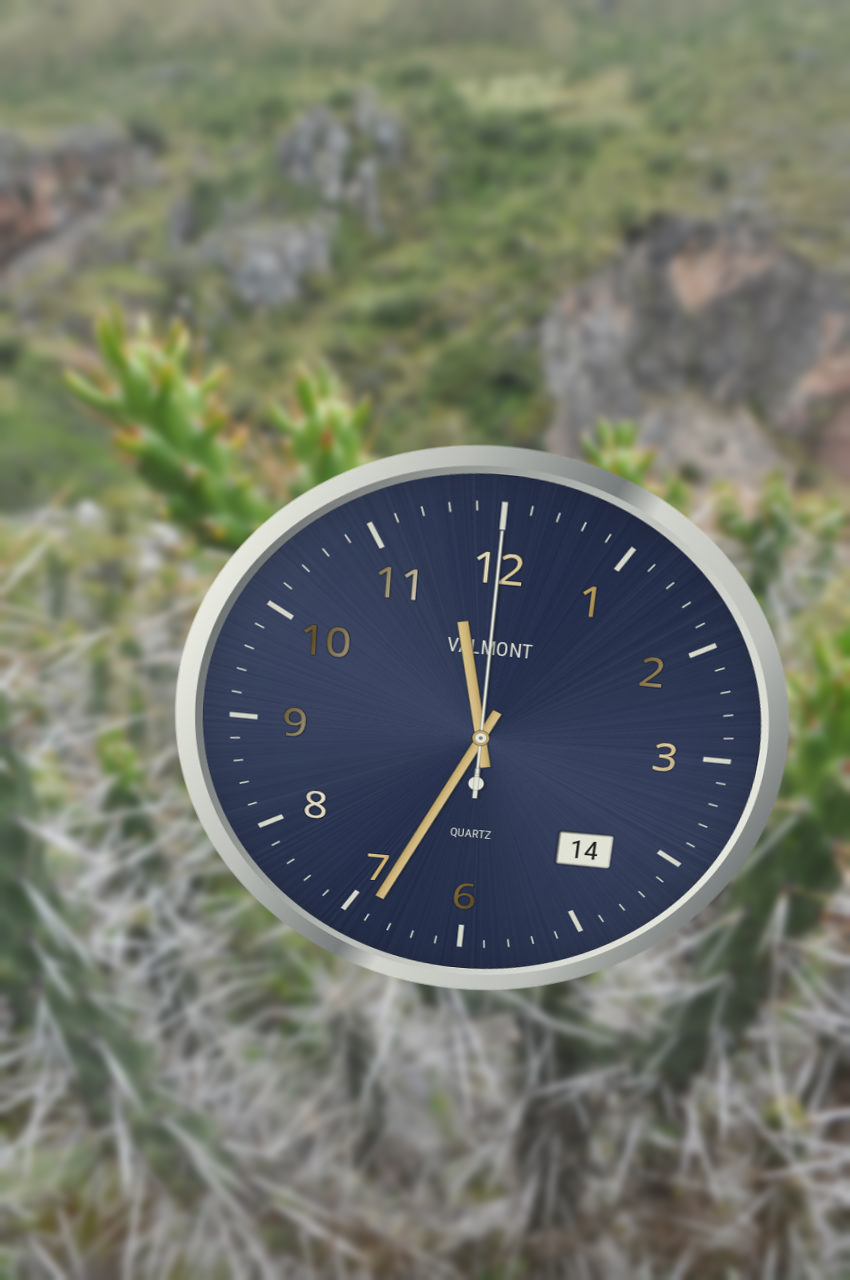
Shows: h=11 m=34 s=0
